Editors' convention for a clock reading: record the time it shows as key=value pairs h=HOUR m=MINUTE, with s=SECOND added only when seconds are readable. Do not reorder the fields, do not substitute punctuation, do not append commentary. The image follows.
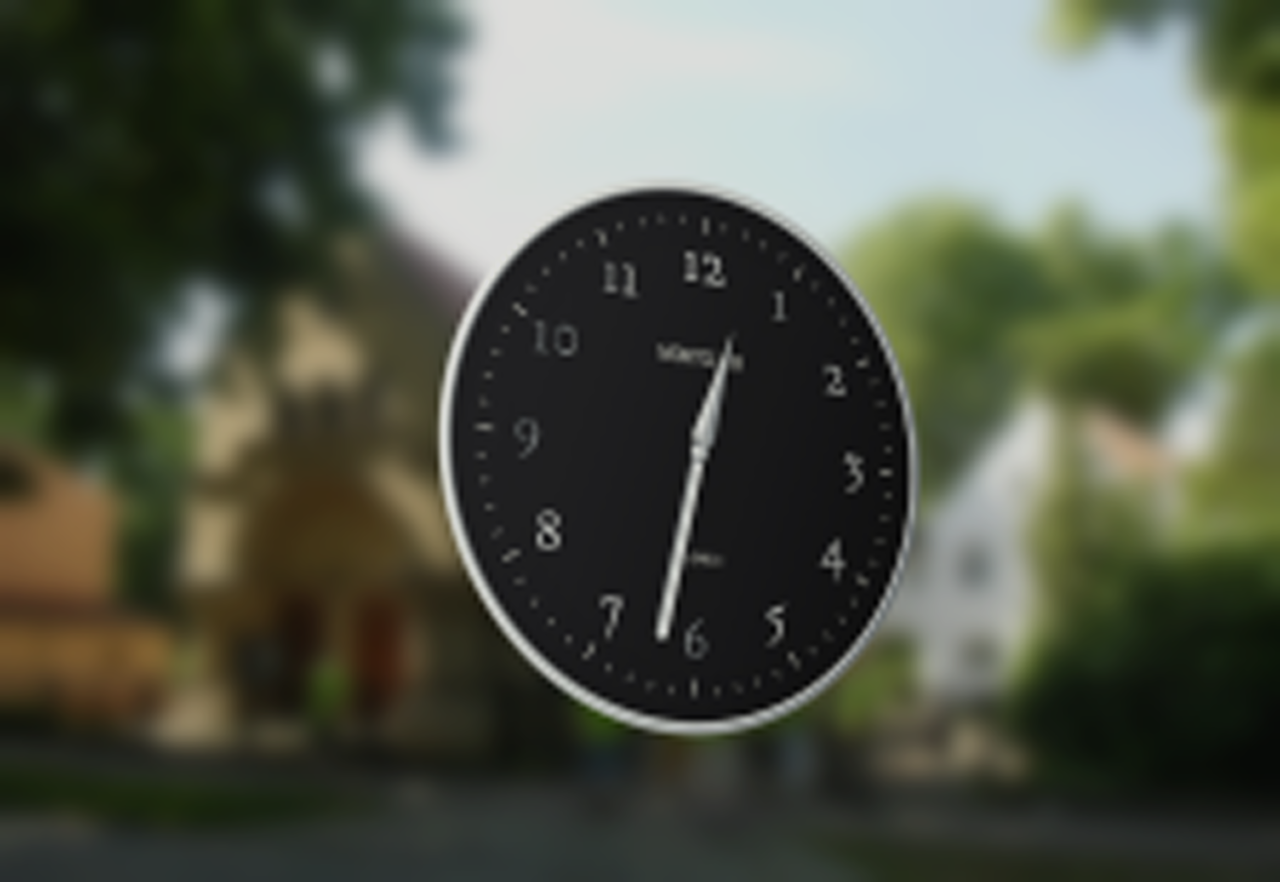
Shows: h=12 m=32
